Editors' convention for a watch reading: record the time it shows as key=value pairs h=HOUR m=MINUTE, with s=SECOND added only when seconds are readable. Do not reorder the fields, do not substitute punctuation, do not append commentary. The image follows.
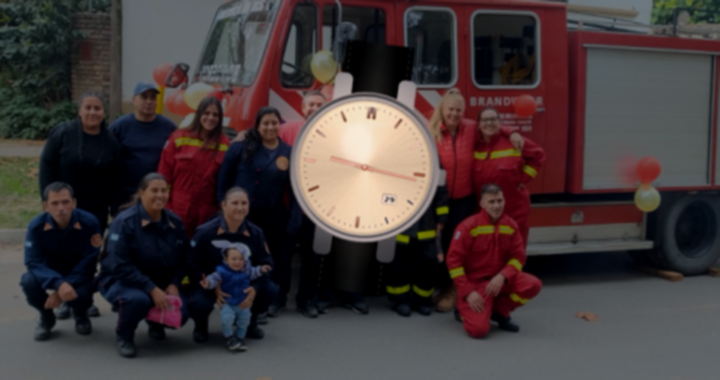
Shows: h=9 m=16
